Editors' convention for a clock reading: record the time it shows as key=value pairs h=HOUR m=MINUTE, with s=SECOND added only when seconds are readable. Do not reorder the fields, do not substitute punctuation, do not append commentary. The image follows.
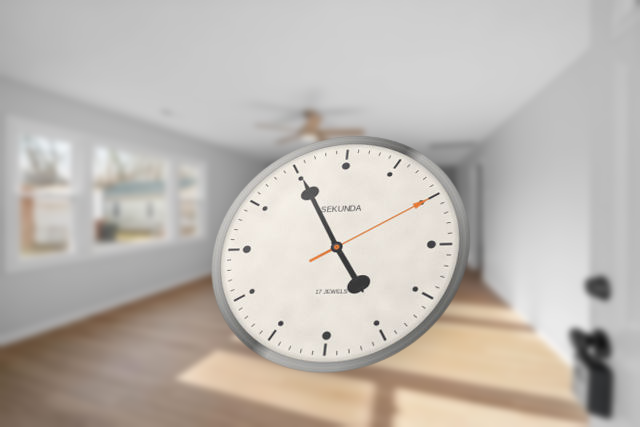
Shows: h=4 m=55 s=10
